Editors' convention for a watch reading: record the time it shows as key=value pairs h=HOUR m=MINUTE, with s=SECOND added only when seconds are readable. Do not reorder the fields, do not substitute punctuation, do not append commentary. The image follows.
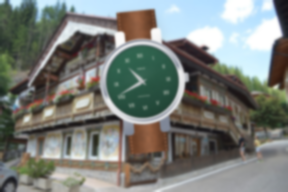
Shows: h=10 m=41
